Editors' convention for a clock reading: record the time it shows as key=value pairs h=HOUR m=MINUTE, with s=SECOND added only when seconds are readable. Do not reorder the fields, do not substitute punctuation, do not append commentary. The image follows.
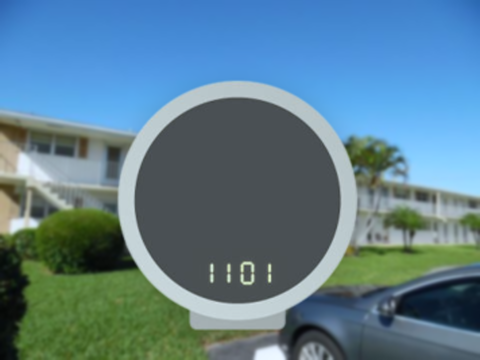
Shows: h=11 m=1
